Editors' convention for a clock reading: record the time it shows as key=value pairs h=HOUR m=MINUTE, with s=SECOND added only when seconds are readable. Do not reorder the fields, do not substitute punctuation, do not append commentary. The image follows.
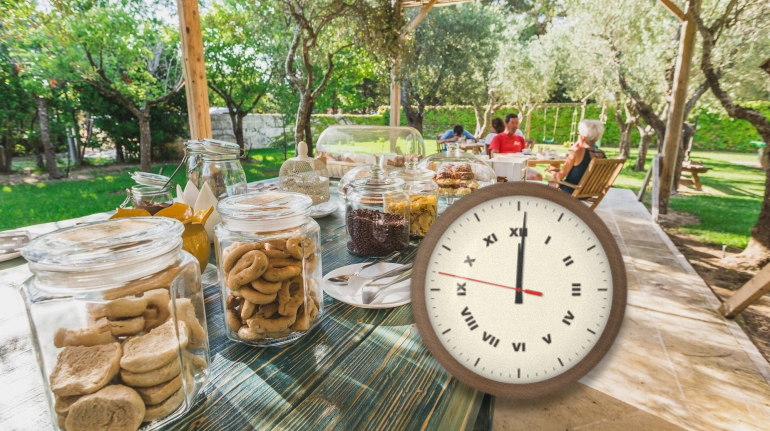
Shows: h=12 m=0 s=47
